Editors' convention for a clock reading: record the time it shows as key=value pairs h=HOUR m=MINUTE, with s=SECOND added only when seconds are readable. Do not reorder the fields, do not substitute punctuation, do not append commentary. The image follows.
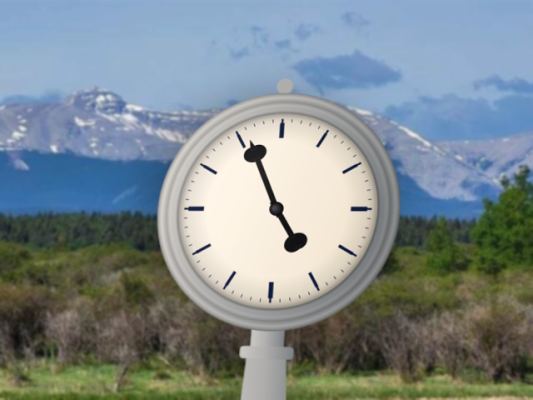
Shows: h=4 m=56
